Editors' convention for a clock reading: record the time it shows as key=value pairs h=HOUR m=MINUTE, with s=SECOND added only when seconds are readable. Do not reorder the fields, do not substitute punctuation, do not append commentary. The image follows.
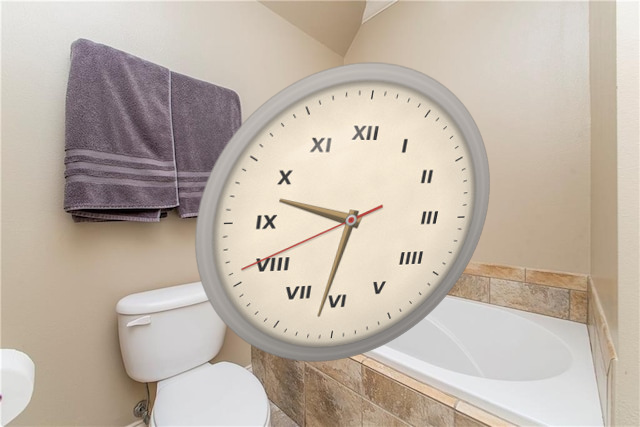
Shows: h=9 m=31 s=41
